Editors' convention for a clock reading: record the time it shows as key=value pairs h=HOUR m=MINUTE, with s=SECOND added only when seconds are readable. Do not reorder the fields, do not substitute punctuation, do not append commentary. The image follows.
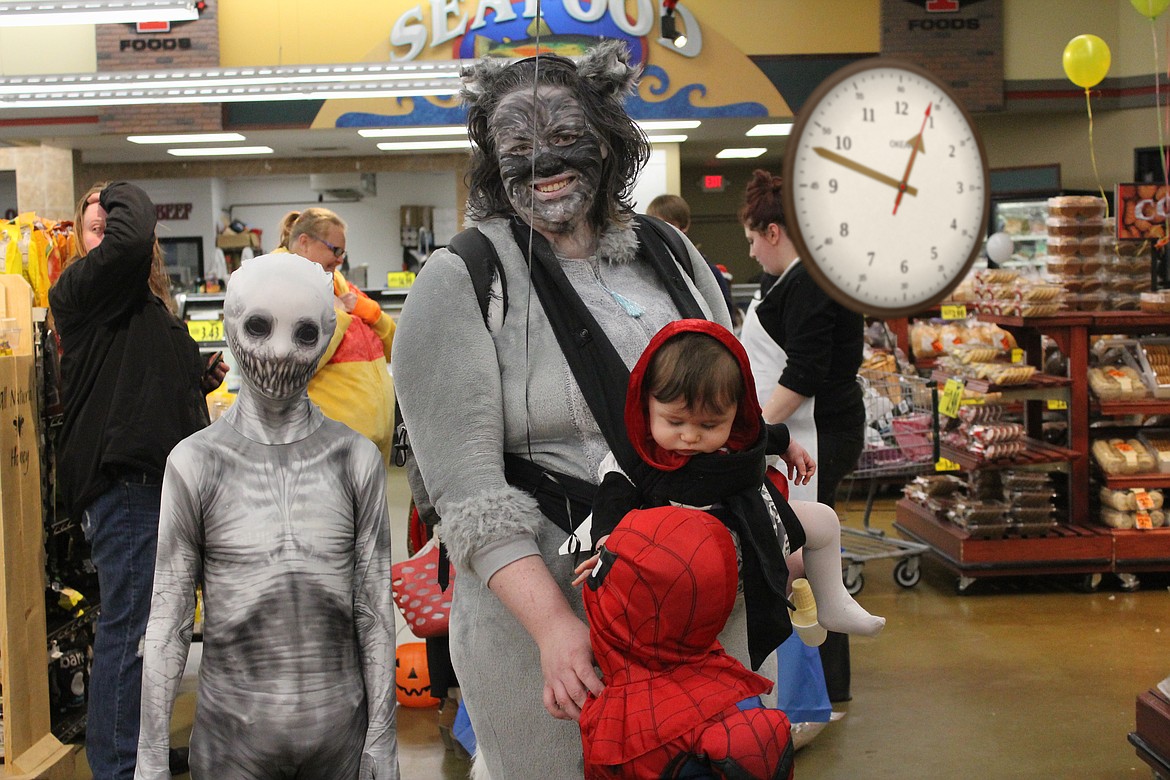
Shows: h=12 m=48 s=4
